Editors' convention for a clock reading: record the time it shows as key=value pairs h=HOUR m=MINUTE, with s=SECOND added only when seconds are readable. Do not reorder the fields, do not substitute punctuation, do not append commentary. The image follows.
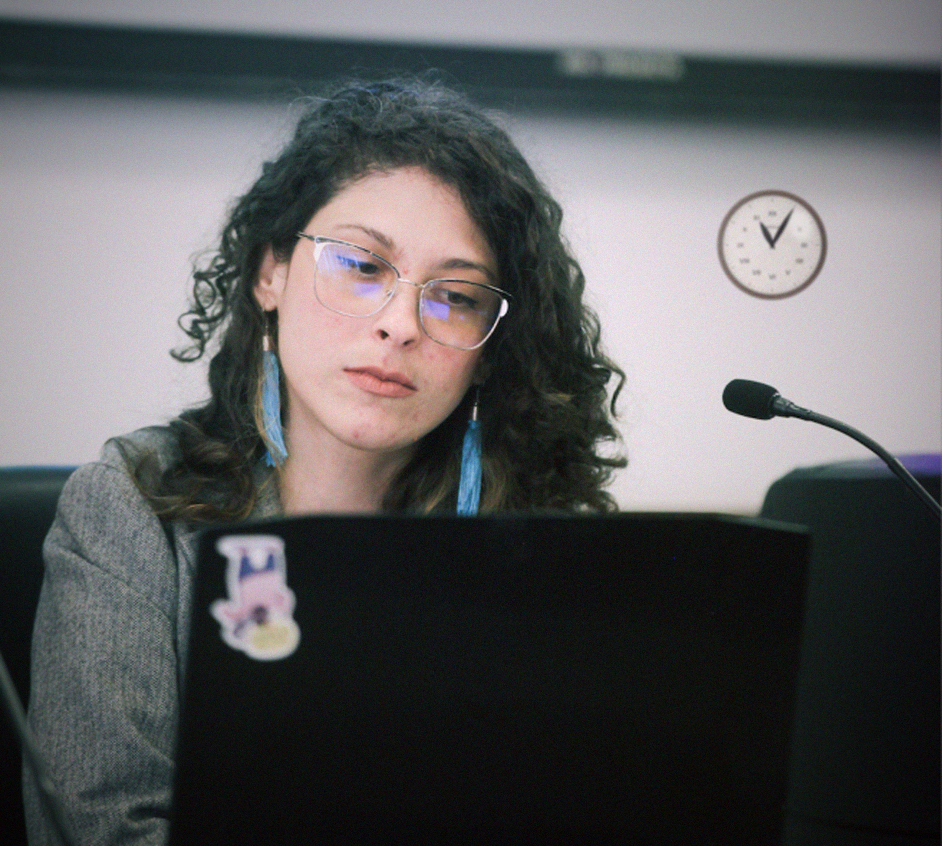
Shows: h=11 m=5
